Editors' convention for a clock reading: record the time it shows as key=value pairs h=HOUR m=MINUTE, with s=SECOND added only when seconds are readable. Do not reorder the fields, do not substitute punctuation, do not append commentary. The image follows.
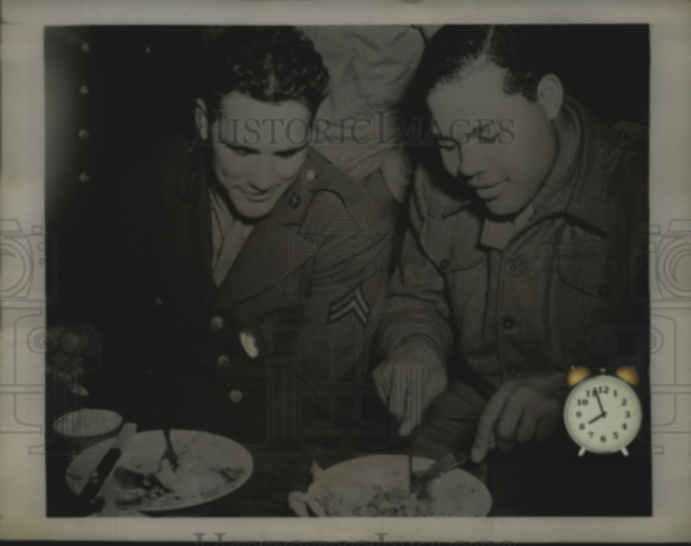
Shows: h=7 m=57
